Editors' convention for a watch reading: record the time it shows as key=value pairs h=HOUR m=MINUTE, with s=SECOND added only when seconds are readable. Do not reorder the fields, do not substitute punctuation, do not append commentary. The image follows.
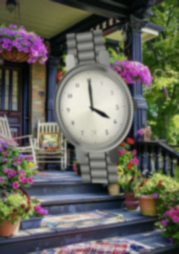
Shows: h=4 m=0
